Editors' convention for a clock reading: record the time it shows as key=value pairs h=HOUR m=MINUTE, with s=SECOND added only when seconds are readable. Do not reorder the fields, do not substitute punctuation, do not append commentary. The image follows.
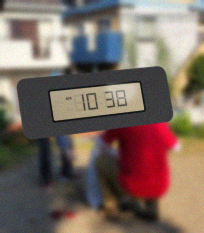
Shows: h=10 m=38
